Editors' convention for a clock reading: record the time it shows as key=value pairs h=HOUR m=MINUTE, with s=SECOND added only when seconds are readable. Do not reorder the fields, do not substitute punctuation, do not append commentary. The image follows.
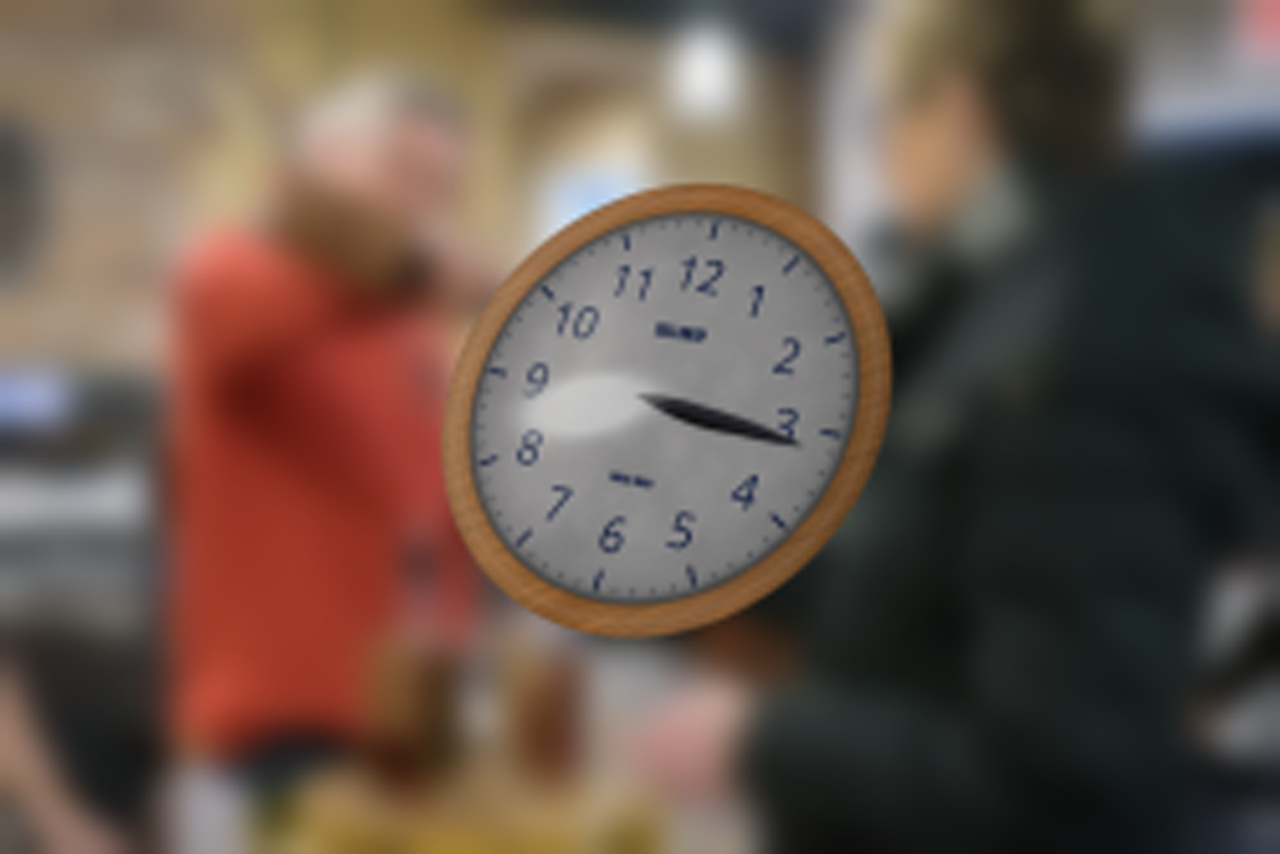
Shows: h=3 m=16
